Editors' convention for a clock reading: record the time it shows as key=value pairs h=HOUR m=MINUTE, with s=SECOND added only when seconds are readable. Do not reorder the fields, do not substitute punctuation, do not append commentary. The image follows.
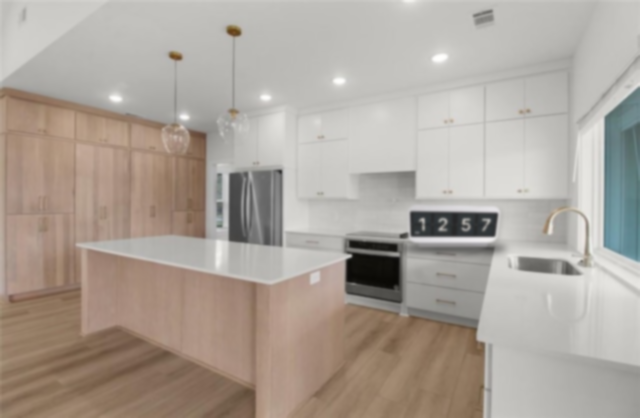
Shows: h=12 m=57
